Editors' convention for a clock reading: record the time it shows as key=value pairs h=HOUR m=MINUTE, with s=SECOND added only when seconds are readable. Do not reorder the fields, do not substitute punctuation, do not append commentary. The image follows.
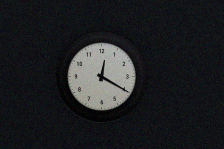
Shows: h=12 m=20
